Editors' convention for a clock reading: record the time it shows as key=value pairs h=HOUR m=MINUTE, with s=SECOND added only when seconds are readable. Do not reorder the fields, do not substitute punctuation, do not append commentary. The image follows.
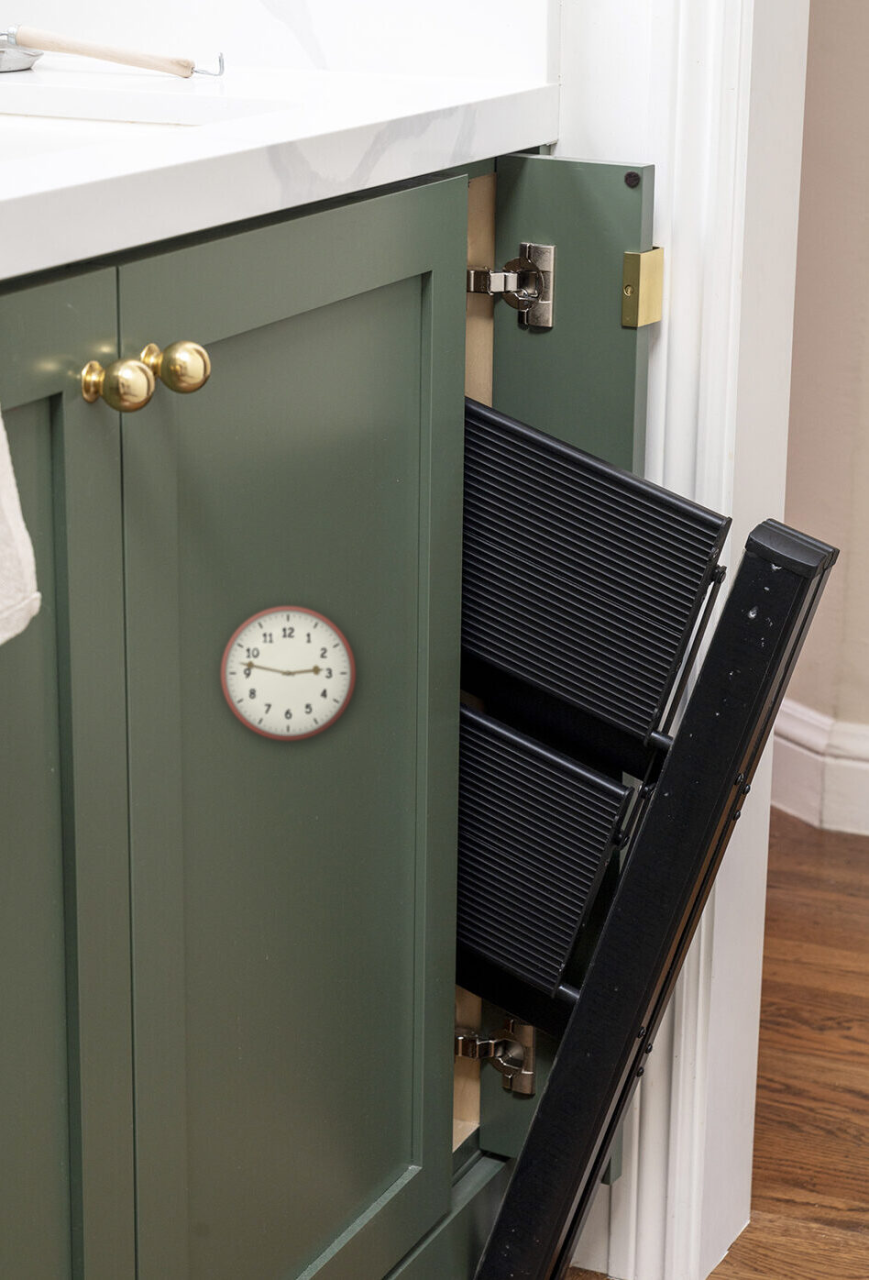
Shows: h=2 m=47
